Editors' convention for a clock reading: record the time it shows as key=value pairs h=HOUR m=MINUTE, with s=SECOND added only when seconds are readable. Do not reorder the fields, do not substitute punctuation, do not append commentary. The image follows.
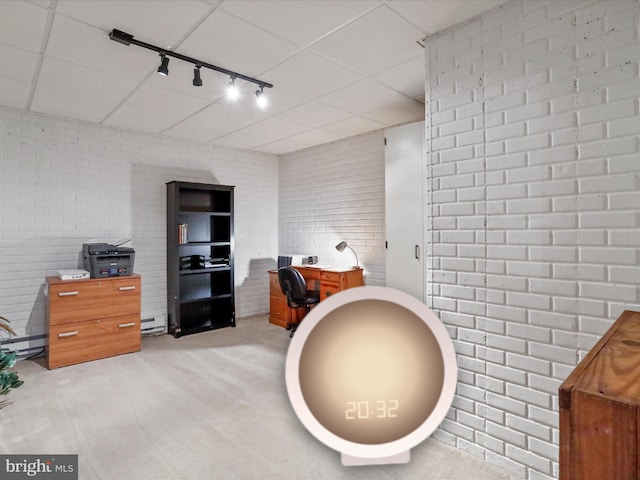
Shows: h=20 m=32
